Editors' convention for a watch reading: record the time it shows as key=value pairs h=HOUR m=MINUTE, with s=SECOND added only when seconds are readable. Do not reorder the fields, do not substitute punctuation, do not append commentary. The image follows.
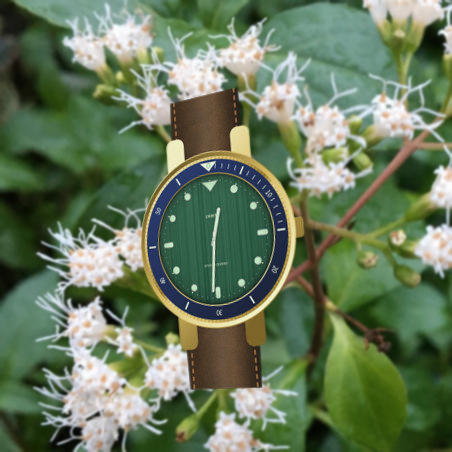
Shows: h=12 m=31
